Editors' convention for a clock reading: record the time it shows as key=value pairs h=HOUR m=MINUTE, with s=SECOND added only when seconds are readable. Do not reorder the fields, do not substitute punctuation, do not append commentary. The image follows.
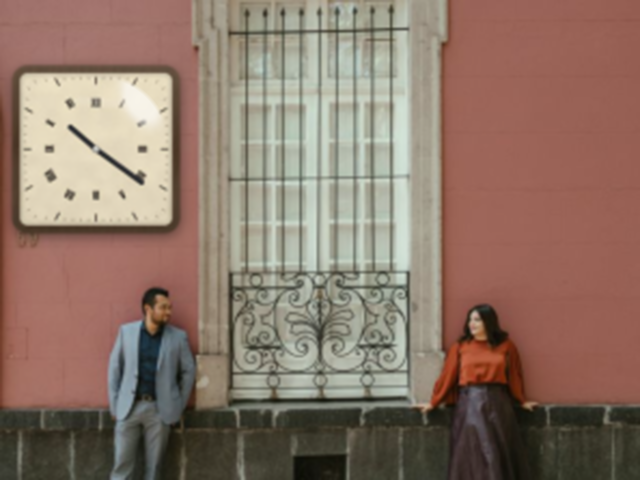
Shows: h=10 m=21
